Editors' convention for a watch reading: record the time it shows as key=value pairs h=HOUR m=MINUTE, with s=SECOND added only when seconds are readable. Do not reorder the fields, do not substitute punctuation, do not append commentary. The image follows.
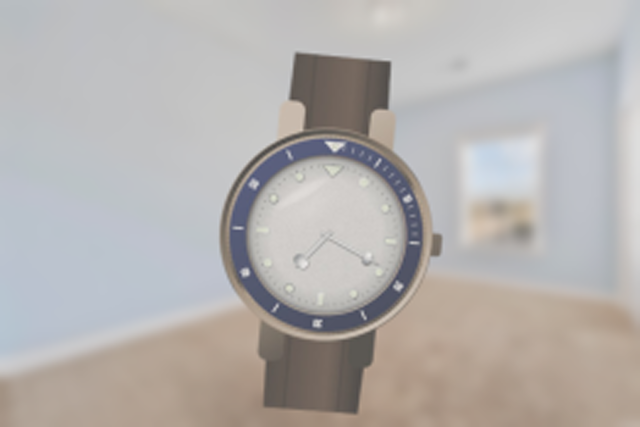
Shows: h=7 m=19
